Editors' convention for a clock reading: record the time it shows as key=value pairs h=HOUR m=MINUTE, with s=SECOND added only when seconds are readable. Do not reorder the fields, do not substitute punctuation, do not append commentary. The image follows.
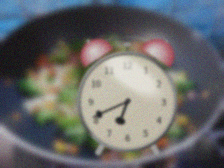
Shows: h=6 m=41
